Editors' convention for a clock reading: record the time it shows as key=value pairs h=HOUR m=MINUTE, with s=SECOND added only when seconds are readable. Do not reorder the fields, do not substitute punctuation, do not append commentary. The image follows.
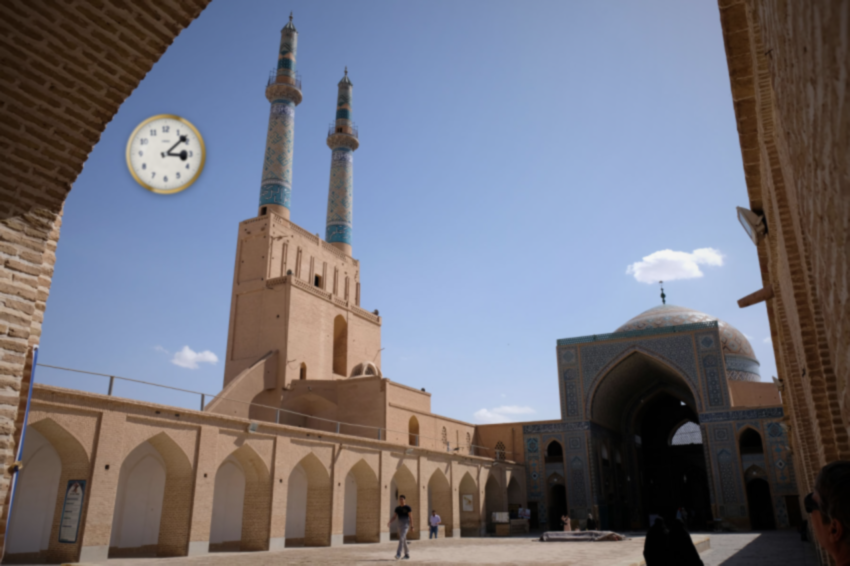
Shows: h=3 m=8
